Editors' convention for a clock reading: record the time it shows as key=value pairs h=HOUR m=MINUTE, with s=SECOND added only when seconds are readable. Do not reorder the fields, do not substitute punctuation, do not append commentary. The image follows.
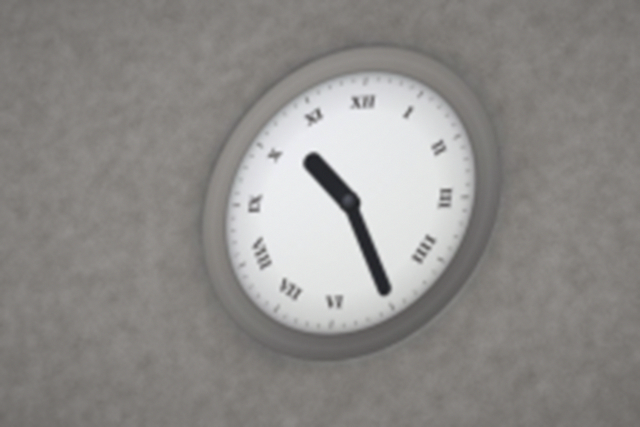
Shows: h=10 m=25
